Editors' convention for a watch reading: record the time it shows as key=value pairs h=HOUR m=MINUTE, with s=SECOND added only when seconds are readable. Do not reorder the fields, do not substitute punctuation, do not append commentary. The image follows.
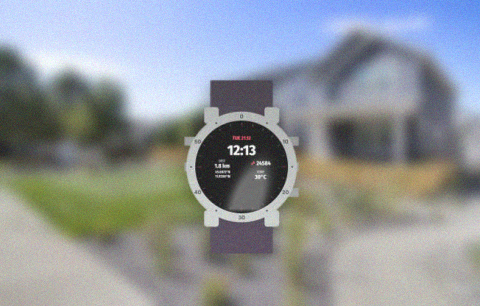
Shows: h=12 m=13
